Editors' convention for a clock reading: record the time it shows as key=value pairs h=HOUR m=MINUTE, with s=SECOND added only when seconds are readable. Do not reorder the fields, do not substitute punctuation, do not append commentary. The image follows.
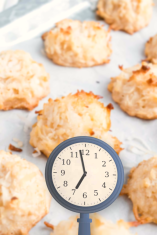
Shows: h=6 m=58
